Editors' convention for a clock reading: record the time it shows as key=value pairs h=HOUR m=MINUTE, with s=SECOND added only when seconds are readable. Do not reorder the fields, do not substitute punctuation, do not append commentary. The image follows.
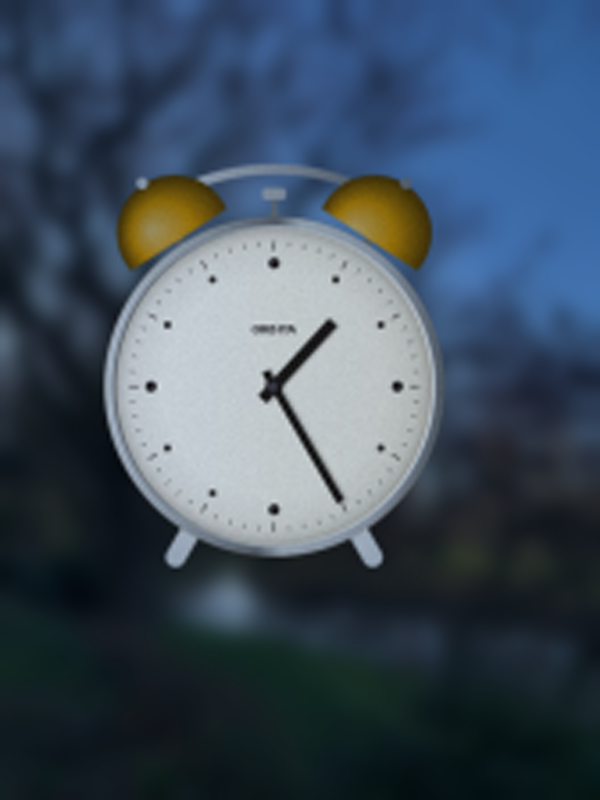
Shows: h=1 m=25
